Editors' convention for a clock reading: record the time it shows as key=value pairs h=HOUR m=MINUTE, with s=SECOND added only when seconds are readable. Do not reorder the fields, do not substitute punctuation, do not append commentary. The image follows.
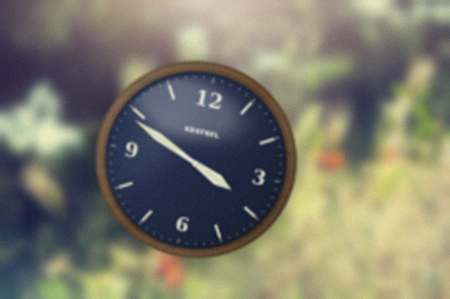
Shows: h=3 m=49
